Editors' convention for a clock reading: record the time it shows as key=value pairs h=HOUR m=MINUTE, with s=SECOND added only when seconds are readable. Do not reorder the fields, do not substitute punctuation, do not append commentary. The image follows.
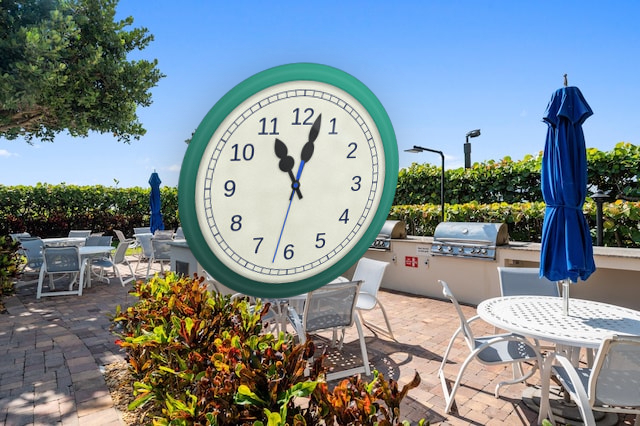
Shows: h=11 m=2 s=32
